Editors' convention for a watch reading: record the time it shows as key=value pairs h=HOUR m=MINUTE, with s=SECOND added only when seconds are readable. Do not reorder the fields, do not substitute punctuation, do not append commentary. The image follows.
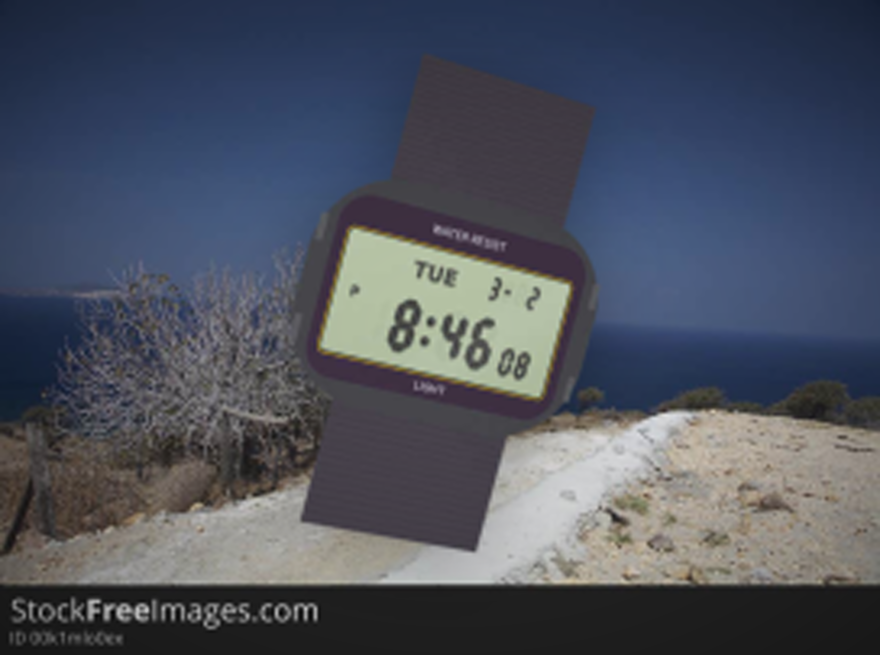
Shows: h=8 m=46 s=8
